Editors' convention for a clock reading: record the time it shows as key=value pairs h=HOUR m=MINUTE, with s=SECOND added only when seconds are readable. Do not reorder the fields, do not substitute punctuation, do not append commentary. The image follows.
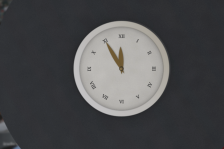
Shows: h=11 m=55
